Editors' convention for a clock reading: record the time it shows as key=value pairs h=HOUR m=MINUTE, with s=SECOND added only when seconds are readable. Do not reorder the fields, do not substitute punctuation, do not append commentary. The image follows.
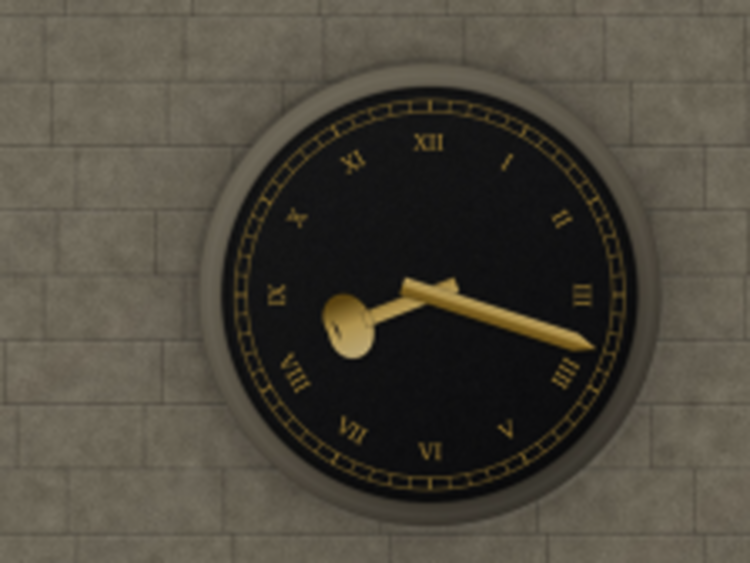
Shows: h=8 m=18
